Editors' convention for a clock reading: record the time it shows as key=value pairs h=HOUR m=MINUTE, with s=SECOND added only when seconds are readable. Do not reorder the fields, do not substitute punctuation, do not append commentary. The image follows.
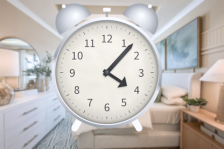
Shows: h=4 m=7
